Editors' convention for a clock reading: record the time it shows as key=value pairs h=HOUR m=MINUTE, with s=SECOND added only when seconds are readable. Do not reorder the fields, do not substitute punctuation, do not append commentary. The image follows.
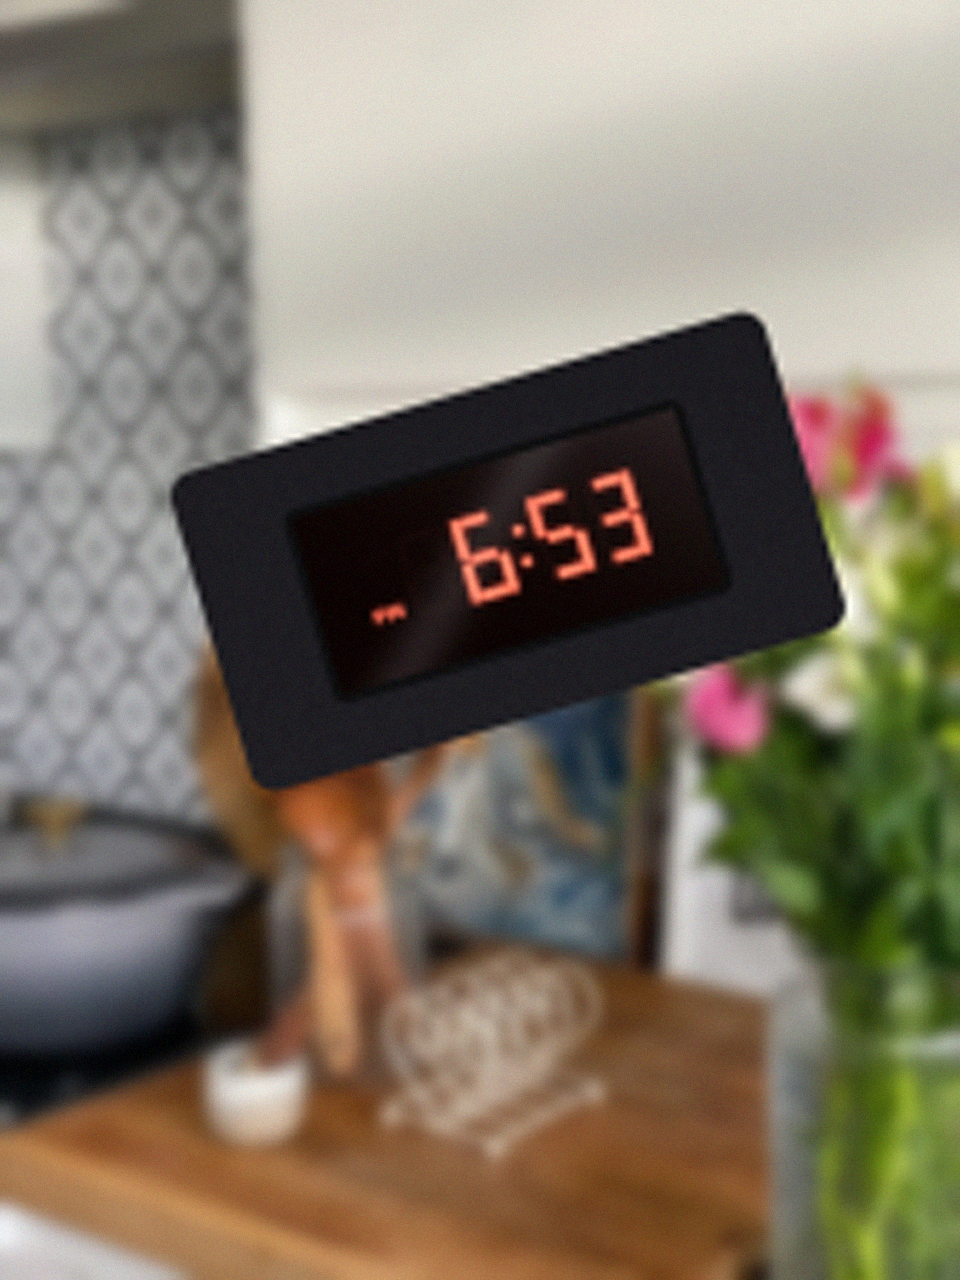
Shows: h=6 m=53
